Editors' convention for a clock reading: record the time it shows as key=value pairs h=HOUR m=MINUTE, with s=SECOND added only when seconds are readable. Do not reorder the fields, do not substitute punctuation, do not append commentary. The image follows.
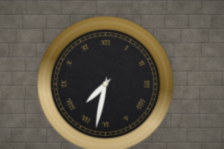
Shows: h=7 m=32
